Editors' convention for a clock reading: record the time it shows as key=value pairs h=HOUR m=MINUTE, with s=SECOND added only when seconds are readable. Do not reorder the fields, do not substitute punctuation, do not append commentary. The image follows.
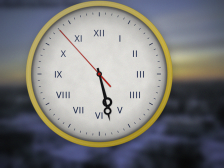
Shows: h=5 m=27 s=53
